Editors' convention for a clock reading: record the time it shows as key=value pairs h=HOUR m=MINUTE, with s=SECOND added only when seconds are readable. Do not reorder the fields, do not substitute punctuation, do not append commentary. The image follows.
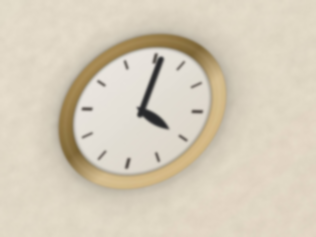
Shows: h=4 m=1
